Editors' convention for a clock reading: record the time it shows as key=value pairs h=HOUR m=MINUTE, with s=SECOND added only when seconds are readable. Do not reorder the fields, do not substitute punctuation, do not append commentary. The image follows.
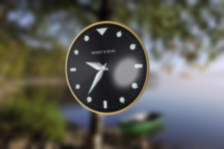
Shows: h=9 m=36
